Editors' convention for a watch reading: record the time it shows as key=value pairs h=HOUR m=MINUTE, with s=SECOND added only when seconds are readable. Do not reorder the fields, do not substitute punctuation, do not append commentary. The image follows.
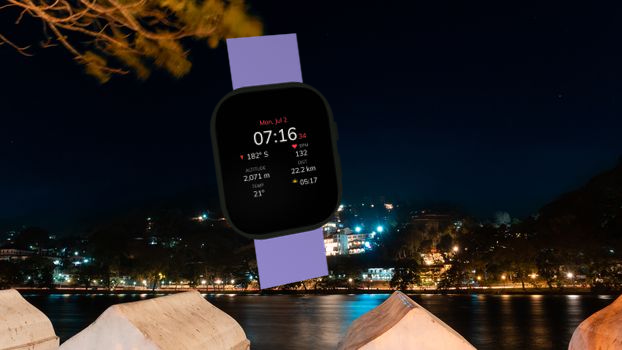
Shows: h=7 m=16
